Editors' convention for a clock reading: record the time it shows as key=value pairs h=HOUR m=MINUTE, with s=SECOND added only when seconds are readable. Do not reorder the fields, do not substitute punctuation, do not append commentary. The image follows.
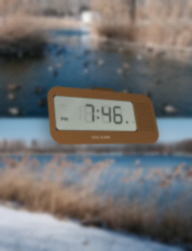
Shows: h=7 m=46
